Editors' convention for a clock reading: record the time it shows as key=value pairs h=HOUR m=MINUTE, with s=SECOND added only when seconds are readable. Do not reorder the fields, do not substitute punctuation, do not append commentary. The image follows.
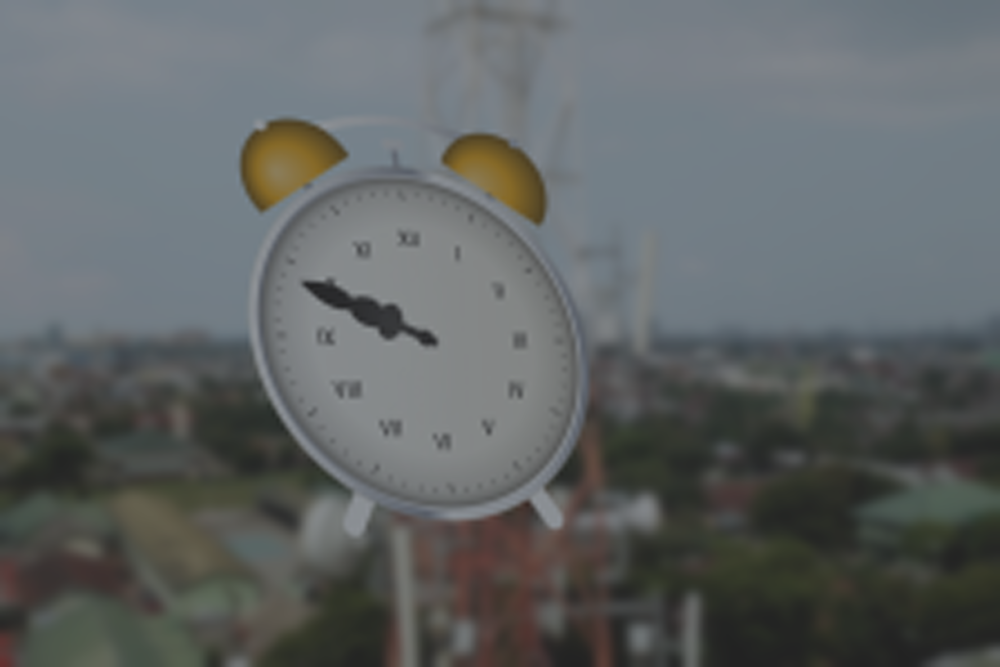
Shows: h=9 m=49
